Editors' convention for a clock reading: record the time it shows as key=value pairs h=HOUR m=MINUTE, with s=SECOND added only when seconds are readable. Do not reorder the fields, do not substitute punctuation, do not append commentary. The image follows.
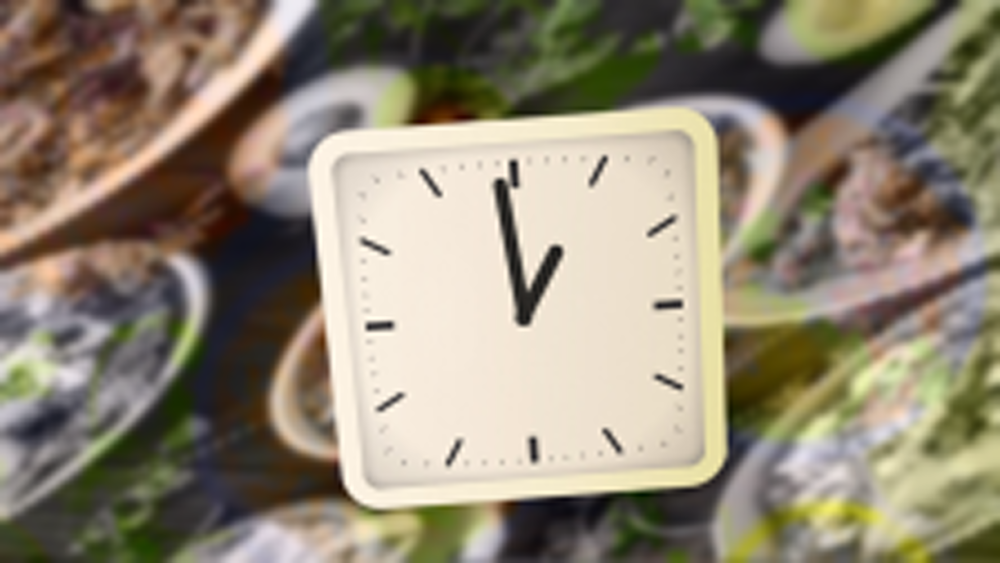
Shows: h=12 m=59
